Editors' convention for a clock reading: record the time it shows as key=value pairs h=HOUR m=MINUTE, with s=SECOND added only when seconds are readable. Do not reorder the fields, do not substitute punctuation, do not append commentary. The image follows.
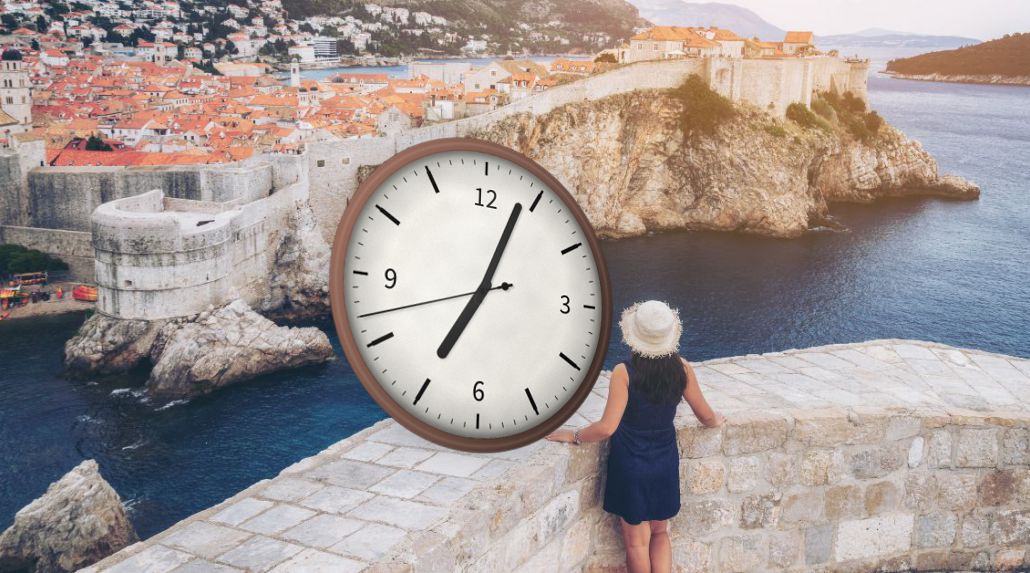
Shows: h=7 m=3 s=42
